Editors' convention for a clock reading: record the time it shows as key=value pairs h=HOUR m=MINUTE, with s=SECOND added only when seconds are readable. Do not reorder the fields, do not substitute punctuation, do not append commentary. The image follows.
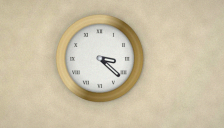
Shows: h=3 m=22
